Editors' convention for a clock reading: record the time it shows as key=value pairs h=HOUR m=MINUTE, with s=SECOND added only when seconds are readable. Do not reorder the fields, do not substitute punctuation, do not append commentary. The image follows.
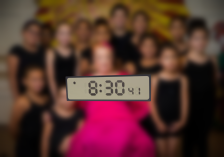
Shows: h=8 m=30 s=41
